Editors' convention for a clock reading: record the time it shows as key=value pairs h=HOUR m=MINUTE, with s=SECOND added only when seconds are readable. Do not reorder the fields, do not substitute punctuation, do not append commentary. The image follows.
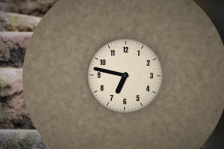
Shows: h=6 m=47
